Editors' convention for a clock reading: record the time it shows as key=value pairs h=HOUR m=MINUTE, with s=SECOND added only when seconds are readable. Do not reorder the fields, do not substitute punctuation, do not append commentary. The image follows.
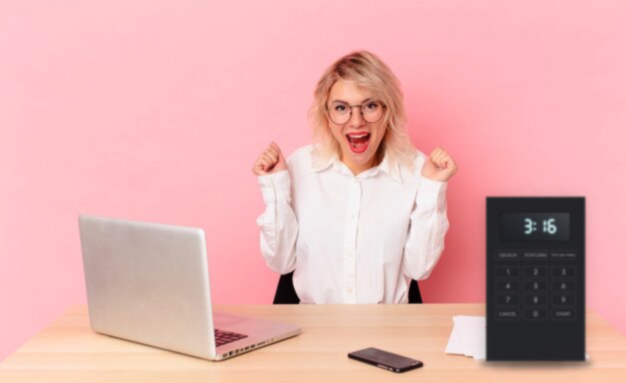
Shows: h=3 m=16
